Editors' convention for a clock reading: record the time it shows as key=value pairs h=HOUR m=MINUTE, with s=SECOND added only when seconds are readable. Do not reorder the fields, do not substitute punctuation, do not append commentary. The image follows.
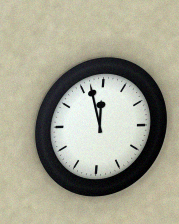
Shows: h=11 m=57
